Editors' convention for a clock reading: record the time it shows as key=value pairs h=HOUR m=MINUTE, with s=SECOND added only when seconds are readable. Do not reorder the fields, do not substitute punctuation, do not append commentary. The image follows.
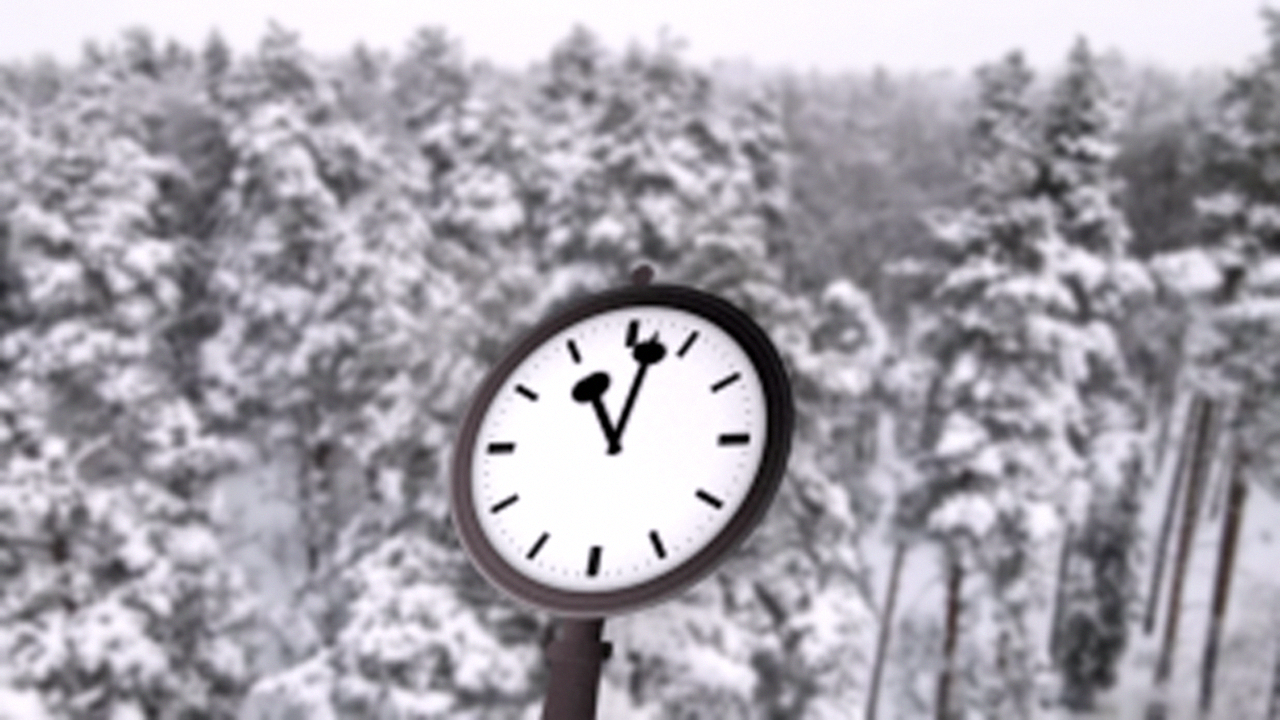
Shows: h=11 m=2
